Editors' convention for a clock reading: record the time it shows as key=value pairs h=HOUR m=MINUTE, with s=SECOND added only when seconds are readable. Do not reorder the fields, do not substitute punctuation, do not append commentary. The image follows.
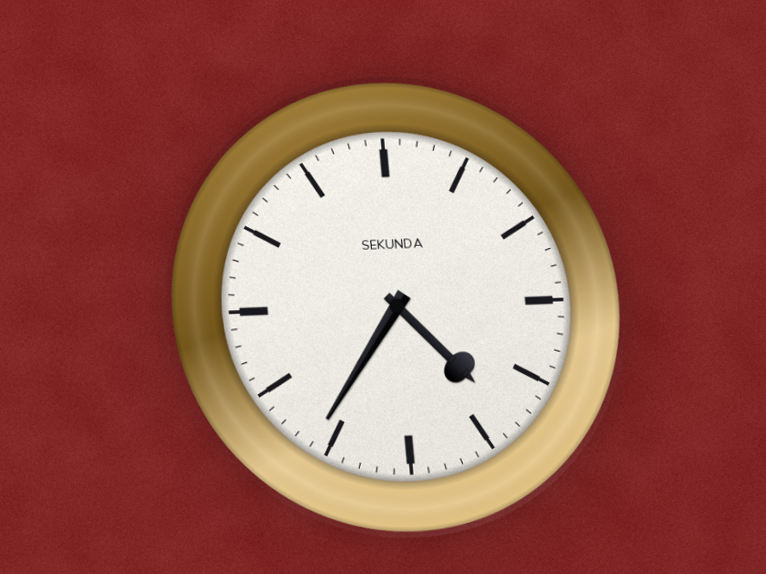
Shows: h=4 m=36
